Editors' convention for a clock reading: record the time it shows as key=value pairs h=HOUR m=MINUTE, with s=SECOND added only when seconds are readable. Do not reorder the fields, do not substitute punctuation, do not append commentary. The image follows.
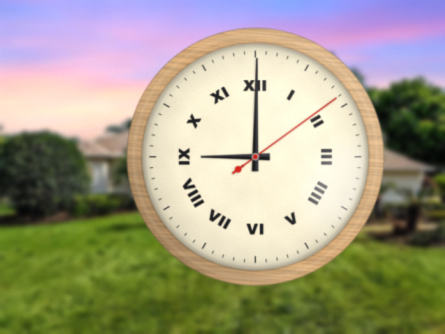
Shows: h=9 m=0 s=9
